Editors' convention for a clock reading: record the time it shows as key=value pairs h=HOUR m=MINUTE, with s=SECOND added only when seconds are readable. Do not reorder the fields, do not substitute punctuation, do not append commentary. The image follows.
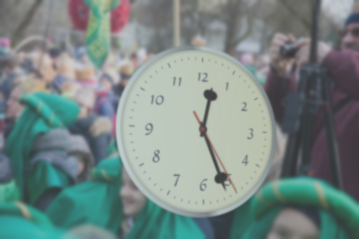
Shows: h=12 m=26 s=25
